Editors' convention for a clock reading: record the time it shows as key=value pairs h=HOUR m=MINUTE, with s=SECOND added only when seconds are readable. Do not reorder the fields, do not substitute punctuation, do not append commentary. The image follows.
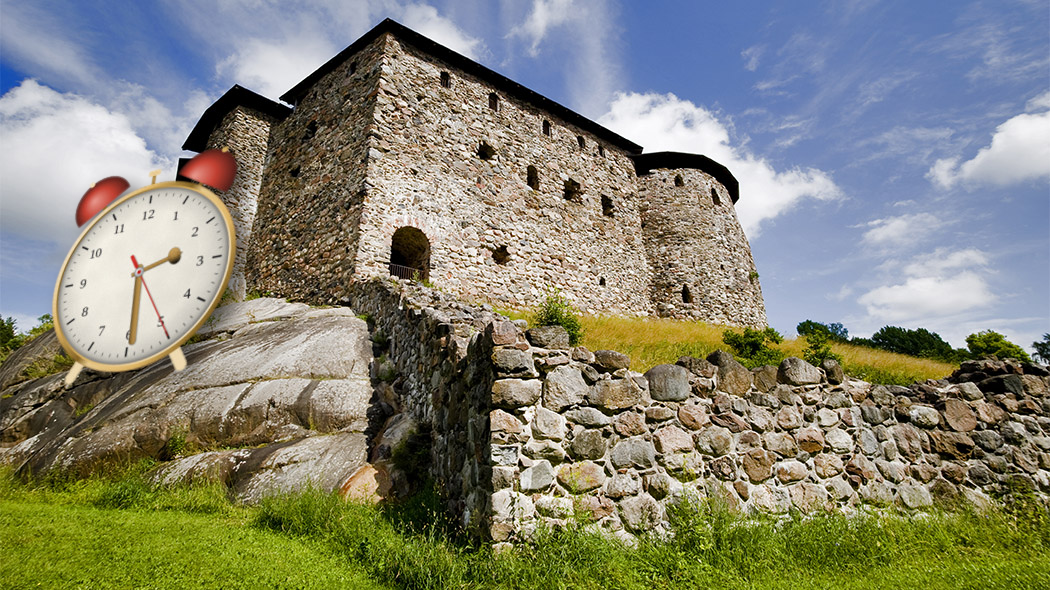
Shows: h=2 m=29 s=25
